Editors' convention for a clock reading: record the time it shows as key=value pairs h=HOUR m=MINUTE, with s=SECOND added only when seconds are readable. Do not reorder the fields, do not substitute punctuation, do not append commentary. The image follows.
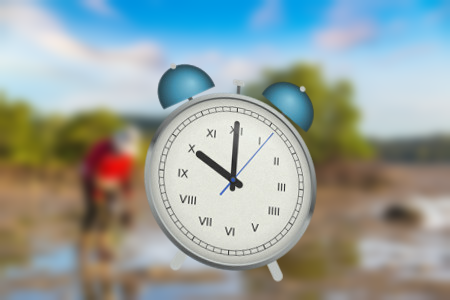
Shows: h=10 m=0 s=6
